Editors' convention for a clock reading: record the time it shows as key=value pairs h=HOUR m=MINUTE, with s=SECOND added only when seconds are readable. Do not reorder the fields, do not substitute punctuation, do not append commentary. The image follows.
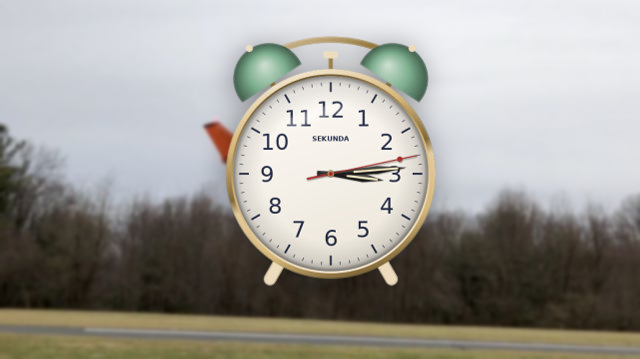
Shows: h=3 m=14 s=13
